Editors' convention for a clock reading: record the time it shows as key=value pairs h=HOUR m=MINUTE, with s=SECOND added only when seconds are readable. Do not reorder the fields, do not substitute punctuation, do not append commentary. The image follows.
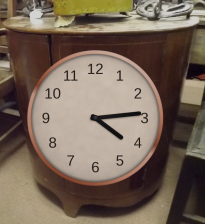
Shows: h=4 m=14
